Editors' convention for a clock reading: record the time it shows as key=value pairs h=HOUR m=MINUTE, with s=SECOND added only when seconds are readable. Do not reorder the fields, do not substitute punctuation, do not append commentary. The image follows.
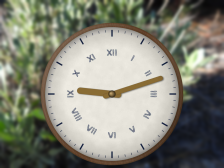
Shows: h=9 m=12
